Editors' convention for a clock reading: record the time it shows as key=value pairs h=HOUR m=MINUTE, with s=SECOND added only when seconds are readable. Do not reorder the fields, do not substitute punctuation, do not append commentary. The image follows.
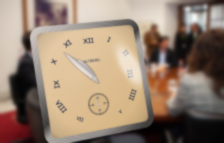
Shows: h=10 m=53
